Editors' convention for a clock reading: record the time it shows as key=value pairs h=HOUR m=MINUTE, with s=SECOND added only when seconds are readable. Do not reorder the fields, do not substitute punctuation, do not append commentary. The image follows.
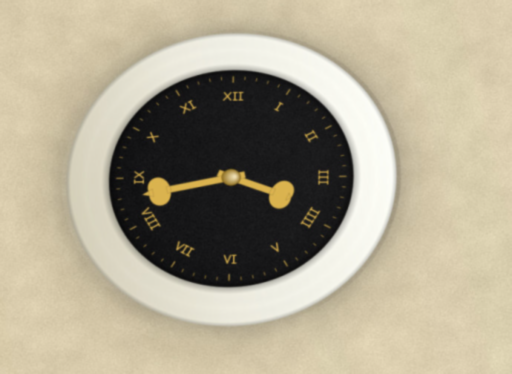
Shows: h=3 m=43
